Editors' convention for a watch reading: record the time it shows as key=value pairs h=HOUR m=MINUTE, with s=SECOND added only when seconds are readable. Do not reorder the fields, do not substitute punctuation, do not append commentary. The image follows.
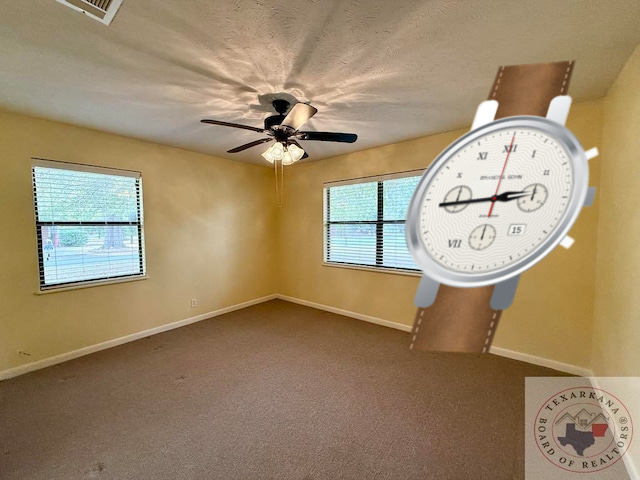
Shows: h=2 m=44
